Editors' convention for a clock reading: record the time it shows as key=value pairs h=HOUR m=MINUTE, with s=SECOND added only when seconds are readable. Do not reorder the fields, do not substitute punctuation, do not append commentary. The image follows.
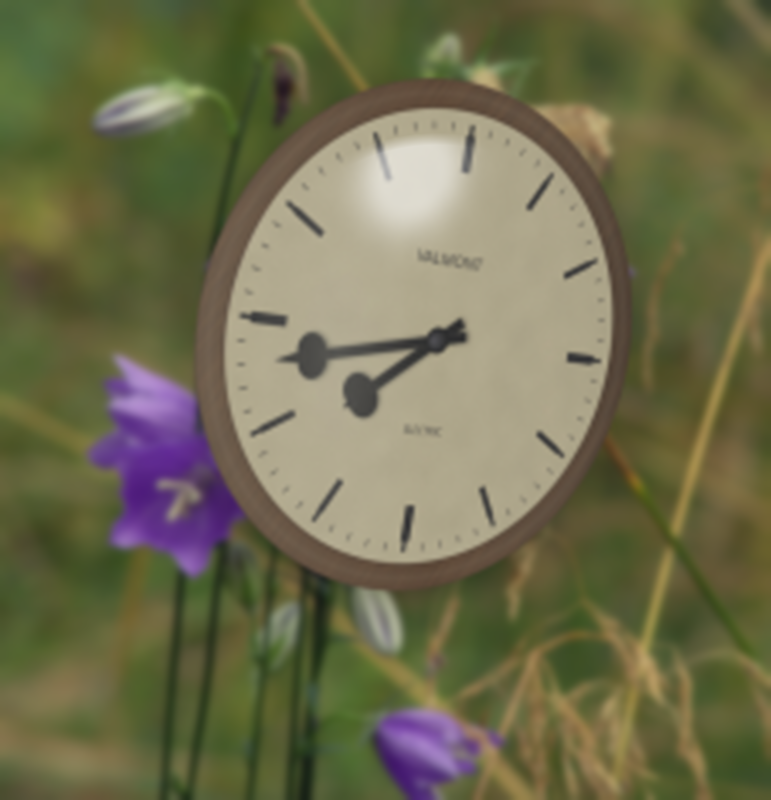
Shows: h=7 m=43
